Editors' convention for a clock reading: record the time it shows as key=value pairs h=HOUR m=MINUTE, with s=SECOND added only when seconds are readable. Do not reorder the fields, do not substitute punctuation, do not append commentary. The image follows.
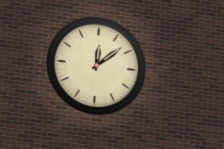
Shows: h=12 m=8
